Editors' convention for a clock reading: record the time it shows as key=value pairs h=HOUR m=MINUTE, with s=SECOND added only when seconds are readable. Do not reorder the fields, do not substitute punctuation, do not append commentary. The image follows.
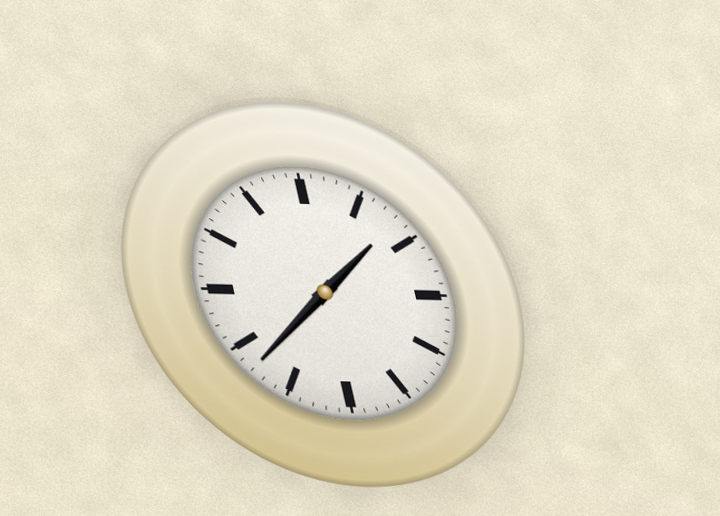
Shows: h=1 m=38
